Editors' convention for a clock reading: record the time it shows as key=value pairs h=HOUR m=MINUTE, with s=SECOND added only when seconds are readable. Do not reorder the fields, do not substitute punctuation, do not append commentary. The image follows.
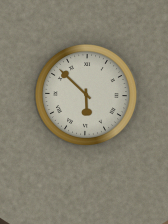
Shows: h=5 m=52
